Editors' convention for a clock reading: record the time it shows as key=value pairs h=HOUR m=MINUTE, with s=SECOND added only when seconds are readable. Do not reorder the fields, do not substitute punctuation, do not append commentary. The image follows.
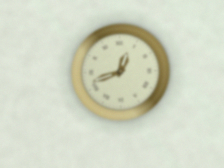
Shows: h=12 m=42
